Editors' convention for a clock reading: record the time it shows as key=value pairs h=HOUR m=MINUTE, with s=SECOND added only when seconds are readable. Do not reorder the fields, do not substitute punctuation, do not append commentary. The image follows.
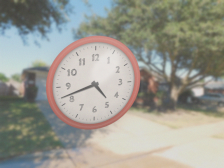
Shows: h=4 m=42
